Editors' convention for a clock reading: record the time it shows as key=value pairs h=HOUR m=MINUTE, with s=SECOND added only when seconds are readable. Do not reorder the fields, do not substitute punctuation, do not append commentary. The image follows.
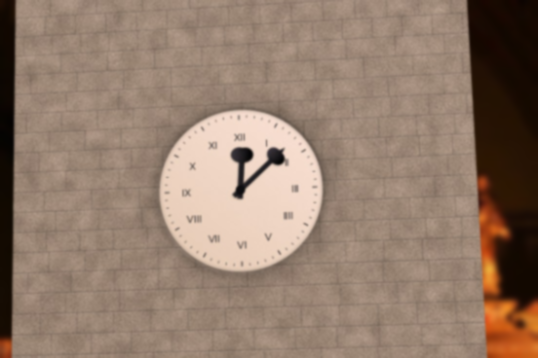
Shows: h=12 m=8
